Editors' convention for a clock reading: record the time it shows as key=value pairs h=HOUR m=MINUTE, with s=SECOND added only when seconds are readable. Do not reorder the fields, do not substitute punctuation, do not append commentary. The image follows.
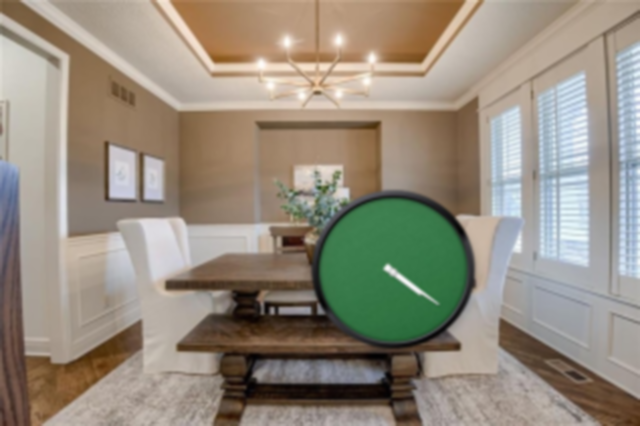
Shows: h=4 m=21
